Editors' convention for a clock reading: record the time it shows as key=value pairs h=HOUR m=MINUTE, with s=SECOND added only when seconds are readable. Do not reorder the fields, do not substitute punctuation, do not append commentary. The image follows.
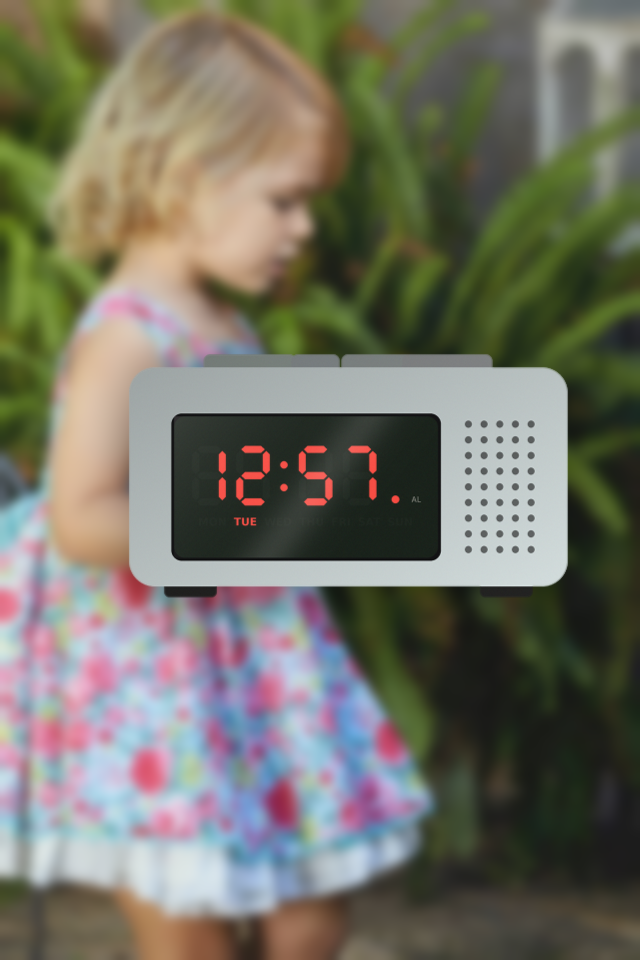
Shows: h=12 m=57
